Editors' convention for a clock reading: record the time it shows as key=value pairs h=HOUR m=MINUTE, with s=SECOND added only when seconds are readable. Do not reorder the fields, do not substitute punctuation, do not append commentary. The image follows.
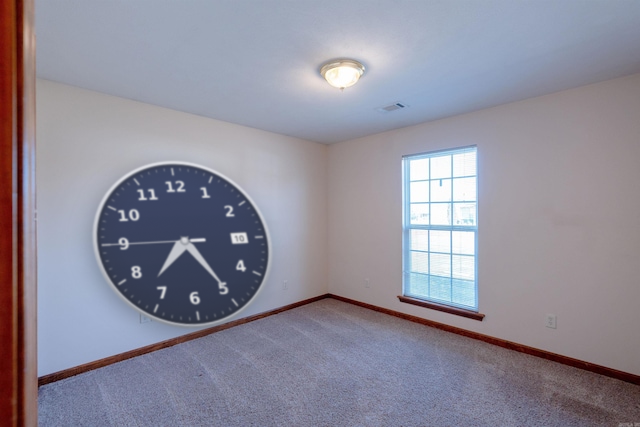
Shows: h=7 m=24 s=45
